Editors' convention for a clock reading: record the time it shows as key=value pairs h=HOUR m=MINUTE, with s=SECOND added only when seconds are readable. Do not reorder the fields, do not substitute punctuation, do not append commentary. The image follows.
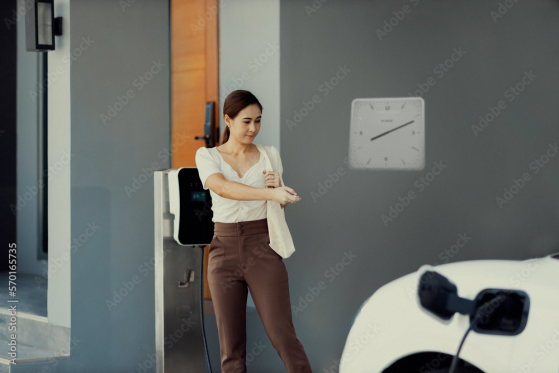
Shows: h=8 m=11
